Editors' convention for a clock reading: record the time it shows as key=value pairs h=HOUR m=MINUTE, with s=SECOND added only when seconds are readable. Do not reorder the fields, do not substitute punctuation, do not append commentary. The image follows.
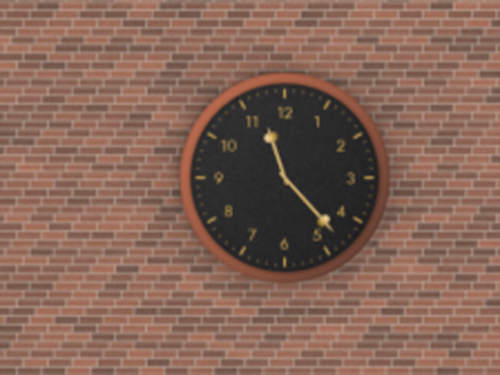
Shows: h=11 m=23
